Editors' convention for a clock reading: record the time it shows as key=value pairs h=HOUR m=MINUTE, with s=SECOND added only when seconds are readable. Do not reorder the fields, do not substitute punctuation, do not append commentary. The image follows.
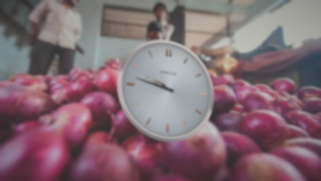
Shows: h=9 m=47
